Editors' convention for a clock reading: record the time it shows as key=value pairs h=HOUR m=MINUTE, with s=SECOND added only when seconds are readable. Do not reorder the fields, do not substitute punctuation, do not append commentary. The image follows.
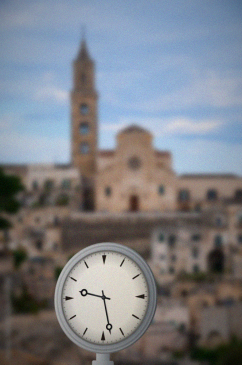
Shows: h=9 m=28
